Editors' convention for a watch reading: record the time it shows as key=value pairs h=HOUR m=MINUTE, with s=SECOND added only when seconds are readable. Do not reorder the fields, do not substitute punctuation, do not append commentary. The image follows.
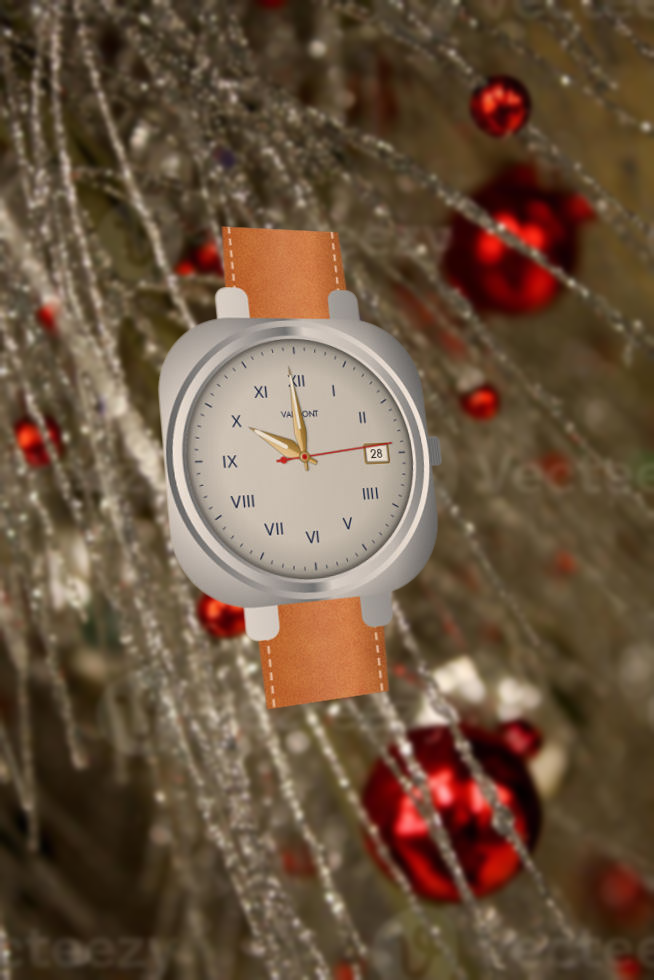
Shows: h=9 m=59 s=14
